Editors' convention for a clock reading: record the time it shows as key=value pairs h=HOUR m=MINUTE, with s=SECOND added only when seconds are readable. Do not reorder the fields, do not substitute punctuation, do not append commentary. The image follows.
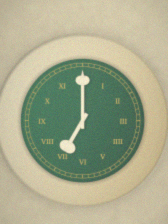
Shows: h=7 m=0
